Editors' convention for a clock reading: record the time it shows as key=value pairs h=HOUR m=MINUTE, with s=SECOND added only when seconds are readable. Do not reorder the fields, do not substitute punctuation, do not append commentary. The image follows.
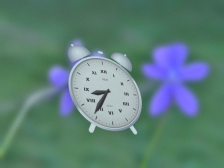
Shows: h=8 m=36
